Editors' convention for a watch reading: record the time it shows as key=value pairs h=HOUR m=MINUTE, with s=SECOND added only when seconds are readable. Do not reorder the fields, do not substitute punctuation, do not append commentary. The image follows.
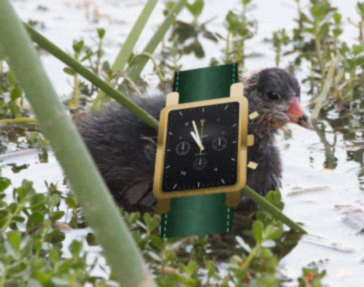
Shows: h=10 m=57
